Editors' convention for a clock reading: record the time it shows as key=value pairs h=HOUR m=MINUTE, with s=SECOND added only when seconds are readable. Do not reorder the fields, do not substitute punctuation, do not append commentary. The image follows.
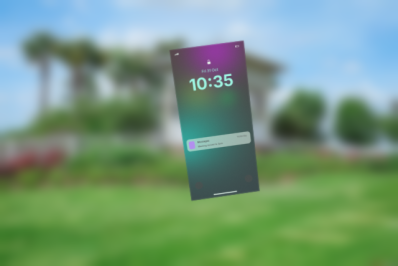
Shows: h=10 m=35
